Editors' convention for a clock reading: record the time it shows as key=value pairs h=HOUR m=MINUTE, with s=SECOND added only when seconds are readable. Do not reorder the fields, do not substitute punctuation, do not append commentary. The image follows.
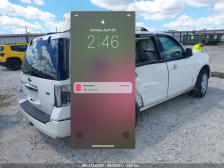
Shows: h=2 m=46
